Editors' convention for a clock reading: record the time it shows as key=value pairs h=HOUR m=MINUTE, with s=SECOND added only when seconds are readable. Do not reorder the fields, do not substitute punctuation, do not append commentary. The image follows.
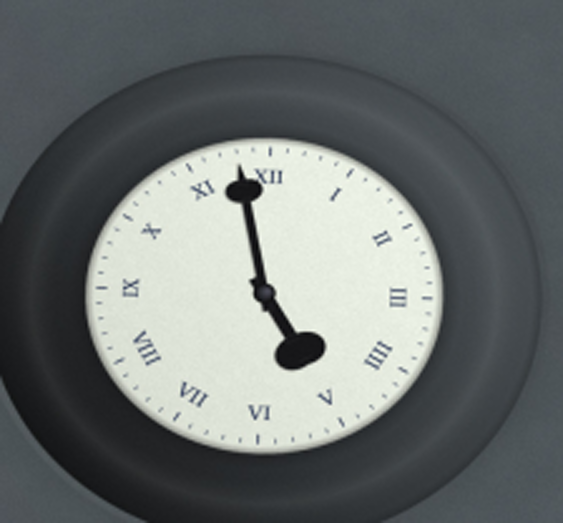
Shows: h=4 m=58
